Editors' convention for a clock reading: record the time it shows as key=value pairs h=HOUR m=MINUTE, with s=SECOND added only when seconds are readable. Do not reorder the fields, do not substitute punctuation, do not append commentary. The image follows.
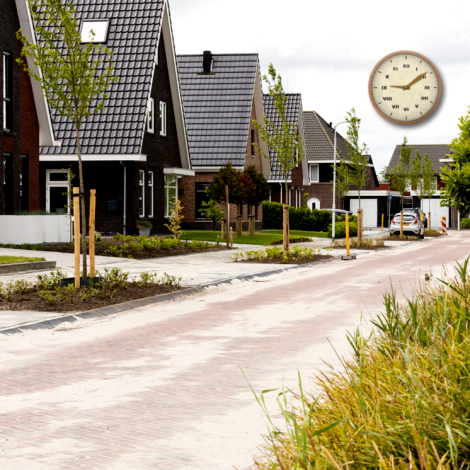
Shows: h=9 m=9
